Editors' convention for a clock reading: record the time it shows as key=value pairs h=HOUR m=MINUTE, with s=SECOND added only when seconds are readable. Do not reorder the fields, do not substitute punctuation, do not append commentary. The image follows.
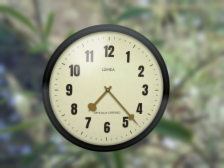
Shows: h=7 m=23
